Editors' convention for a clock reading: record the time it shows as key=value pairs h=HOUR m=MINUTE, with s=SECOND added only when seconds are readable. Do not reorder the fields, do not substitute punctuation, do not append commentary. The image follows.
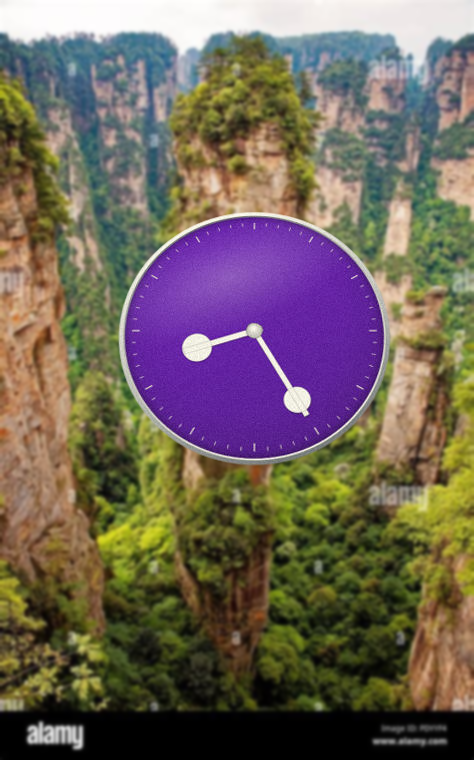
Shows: h=8 m=25
